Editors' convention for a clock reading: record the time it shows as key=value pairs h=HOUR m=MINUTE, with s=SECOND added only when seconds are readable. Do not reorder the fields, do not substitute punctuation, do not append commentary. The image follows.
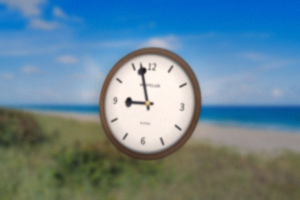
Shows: h=8 m=57
